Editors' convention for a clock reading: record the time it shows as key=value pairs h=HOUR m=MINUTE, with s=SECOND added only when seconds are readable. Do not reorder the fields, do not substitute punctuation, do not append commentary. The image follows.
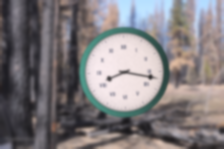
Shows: h=8 m=17
